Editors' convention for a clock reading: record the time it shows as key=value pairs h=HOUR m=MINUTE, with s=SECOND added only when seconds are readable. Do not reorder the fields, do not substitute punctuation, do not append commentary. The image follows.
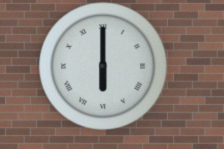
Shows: h=6 m=0
